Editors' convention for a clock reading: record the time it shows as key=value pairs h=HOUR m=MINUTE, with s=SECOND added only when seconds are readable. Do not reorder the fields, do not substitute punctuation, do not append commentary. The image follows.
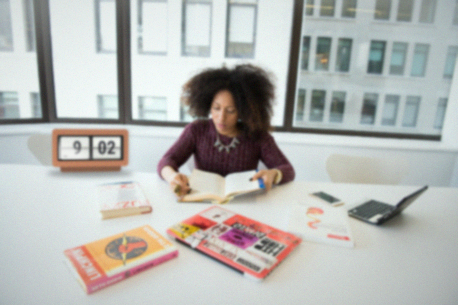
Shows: h=9 m=2
